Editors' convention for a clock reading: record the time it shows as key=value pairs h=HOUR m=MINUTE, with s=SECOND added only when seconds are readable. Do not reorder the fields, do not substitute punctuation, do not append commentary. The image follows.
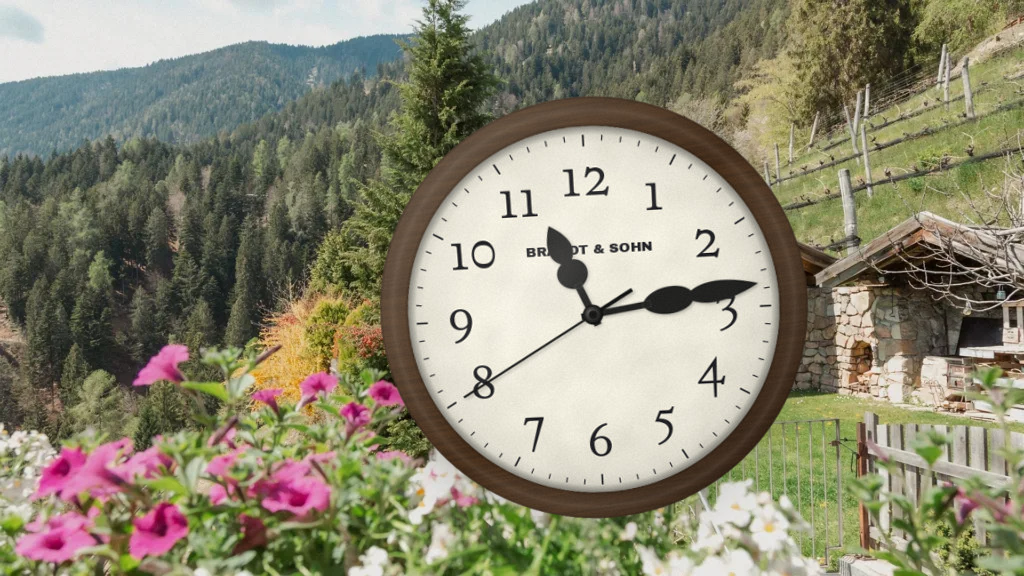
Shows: h=11 m=13 s=40
